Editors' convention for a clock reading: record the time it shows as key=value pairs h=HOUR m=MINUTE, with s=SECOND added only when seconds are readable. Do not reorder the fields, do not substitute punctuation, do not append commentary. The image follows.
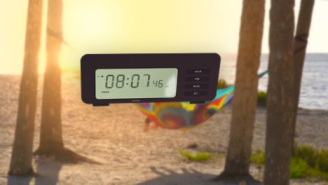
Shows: h=8 m=7 s=46
